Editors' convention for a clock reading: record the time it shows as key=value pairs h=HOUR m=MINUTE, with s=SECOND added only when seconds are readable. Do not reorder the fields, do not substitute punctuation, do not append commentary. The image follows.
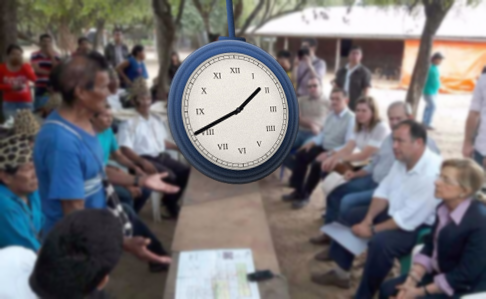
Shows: h=1 m=41
